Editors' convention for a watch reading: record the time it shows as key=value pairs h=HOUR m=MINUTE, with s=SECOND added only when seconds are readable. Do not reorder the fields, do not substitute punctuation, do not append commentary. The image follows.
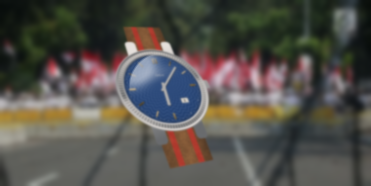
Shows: h=6 m=7
